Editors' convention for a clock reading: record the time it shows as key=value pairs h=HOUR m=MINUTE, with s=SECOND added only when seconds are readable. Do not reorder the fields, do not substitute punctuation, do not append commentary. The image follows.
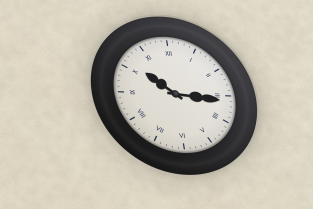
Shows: h=10 m=16
